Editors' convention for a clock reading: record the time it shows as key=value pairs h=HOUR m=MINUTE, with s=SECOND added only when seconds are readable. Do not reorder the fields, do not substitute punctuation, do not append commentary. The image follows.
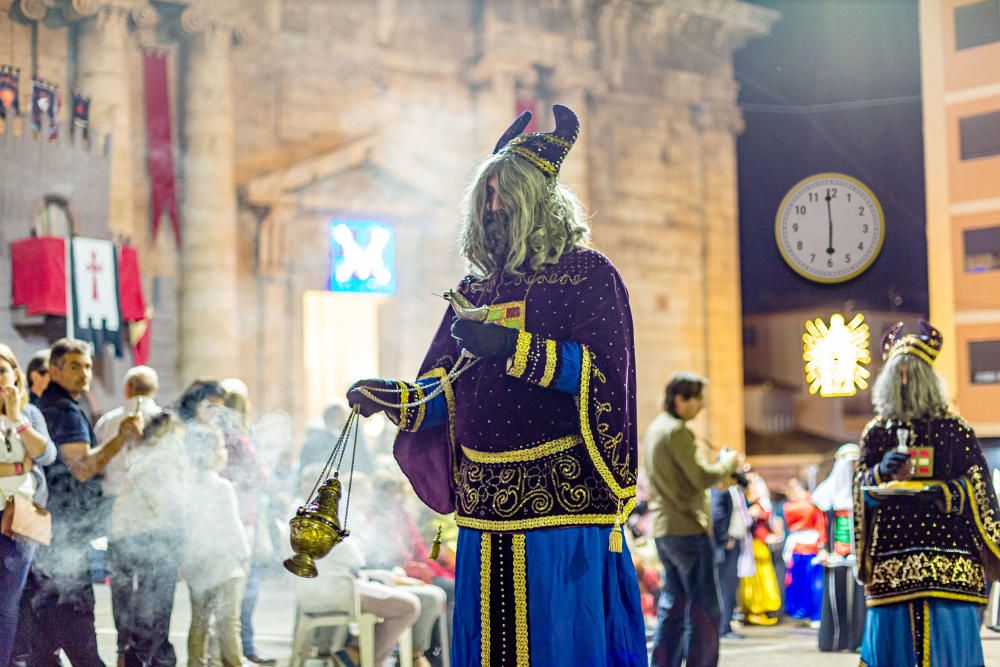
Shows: h=5 m=59
